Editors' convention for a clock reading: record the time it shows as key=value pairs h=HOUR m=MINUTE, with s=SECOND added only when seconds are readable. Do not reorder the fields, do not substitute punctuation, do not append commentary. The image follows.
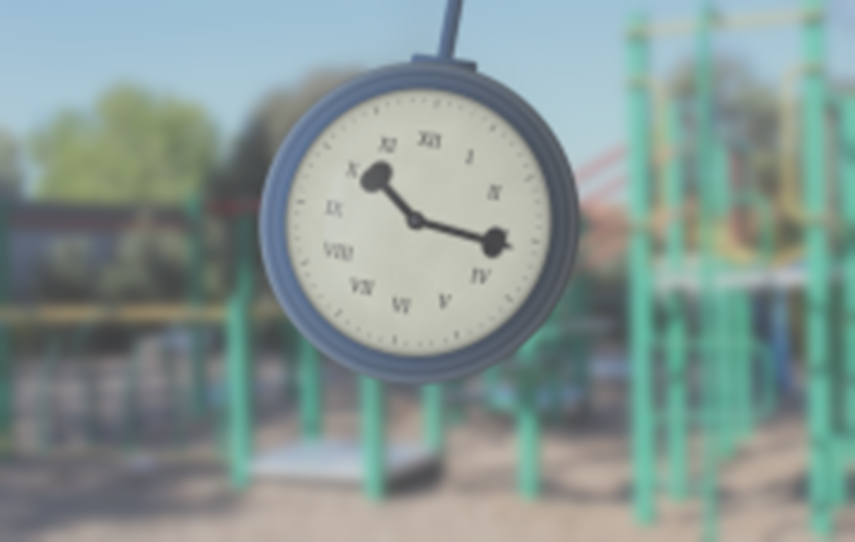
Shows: h=10 m=16
